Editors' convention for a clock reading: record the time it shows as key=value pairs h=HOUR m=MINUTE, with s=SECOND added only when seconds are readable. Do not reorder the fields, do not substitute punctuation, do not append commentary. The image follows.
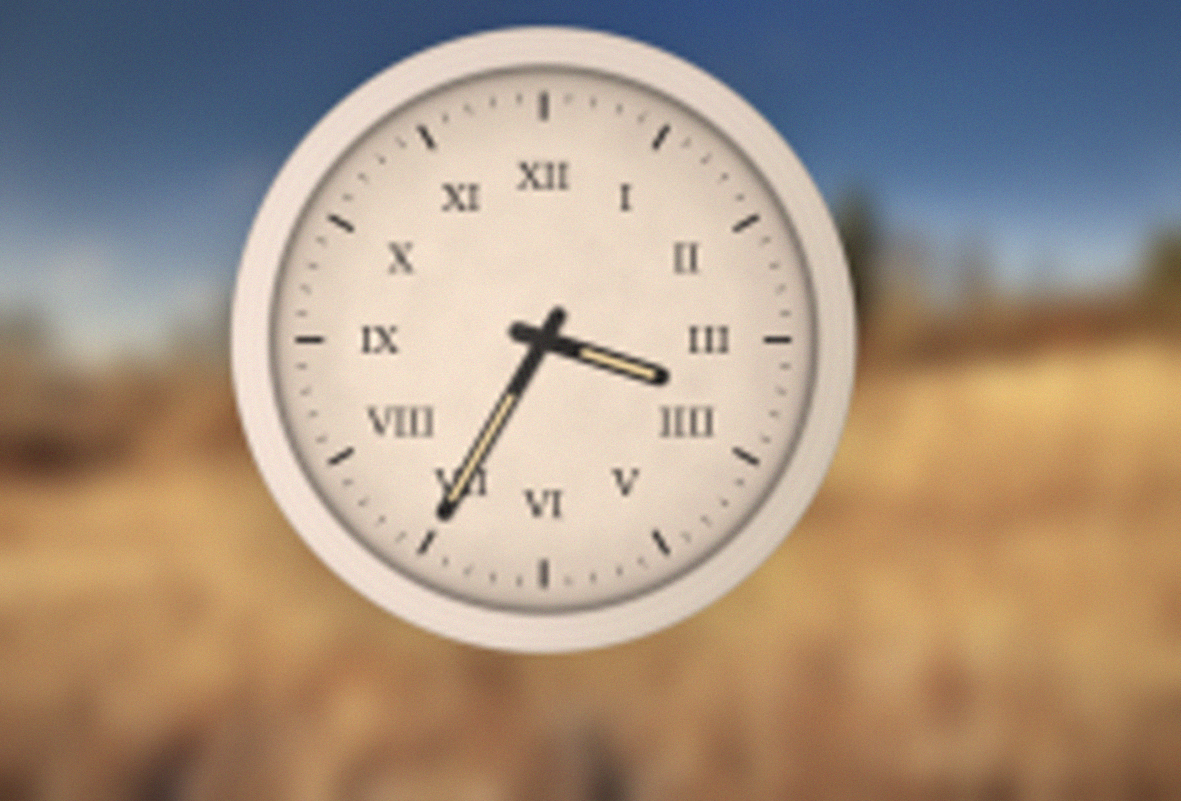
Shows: h=3 m=35
